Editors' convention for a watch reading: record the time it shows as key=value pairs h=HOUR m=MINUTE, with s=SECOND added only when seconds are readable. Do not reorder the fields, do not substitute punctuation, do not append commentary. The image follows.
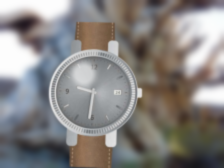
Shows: h=9 m=31
